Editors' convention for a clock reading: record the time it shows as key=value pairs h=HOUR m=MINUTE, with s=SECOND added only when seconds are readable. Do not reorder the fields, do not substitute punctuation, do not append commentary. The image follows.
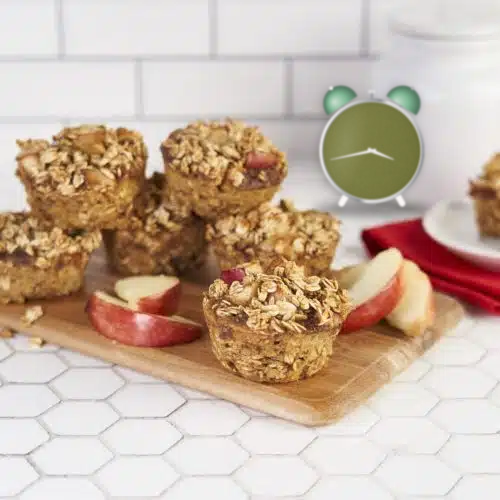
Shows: h=3 m=43
